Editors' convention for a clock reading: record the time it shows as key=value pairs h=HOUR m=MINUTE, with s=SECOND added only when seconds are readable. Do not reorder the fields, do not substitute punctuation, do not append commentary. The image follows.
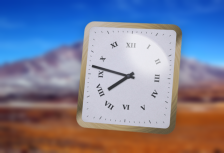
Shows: h=7 m=47
